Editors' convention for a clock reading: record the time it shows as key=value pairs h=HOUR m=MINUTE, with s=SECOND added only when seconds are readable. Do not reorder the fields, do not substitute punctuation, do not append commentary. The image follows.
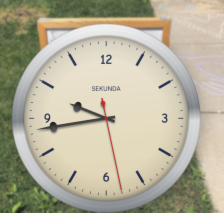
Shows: h=9 m=43 s=28
